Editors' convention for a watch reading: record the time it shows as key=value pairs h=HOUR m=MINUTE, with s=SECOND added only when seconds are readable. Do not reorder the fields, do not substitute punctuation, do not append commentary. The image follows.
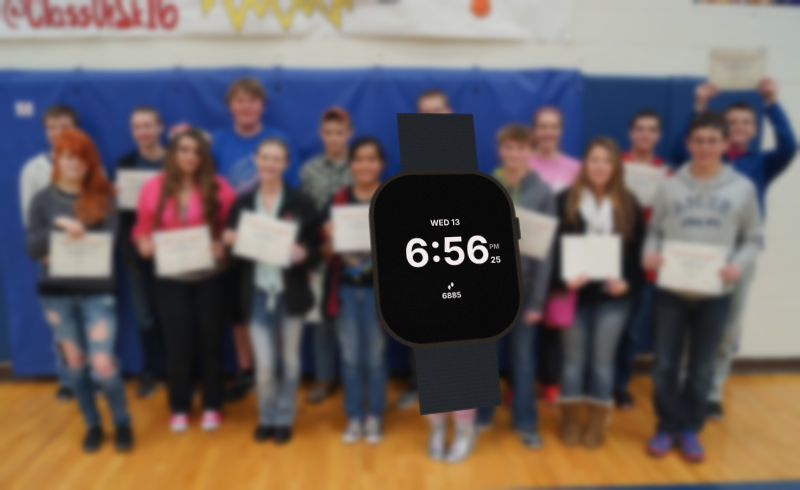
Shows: h=6 m=56 s=25
